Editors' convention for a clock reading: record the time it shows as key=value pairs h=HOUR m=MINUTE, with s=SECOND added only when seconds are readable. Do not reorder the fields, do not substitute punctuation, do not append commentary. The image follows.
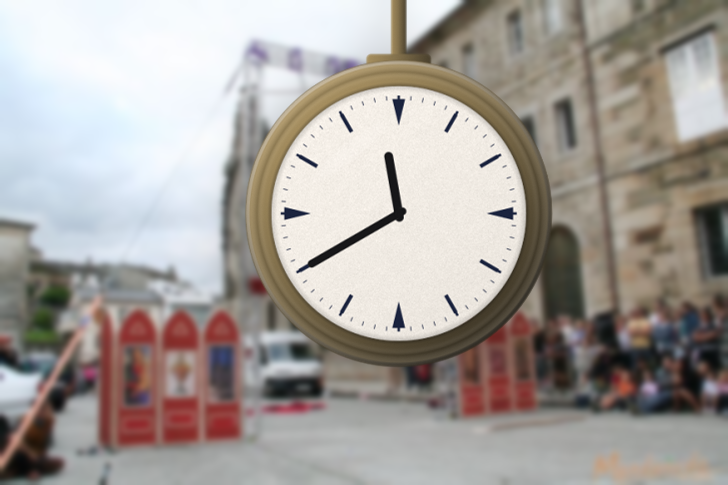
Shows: h=11 m=40
